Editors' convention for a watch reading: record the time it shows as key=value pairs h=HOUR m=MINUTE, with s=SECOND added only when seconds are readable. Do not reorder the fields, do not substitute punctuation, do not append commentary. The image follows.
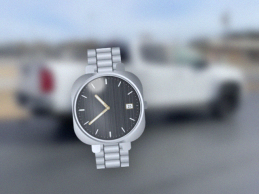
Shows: h=10 m=39
